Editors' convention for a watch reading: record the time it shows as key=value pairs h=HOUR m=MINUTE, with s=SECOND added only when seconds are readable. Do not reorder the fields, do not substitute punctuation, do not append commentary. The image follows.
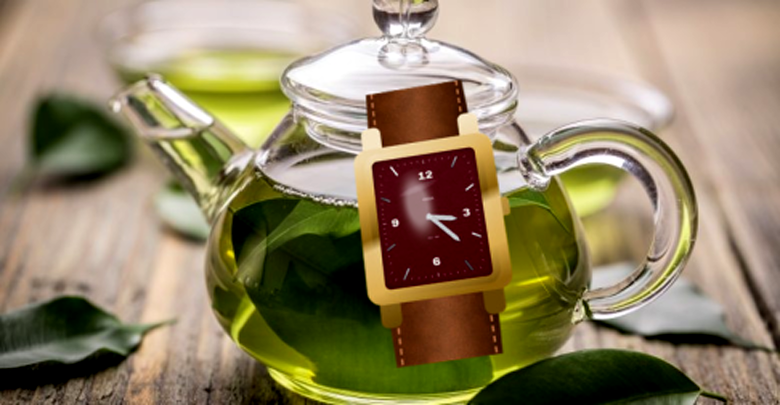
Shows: h=3 m=23
